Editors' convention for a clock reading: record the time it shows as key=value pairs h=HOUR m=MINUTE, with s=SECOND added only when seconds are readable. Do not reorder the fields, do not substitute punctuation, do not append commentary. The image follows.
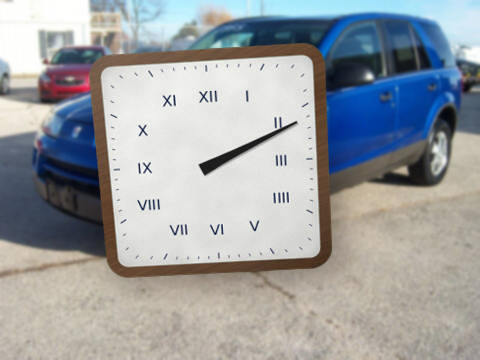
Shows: h=2 m=11
